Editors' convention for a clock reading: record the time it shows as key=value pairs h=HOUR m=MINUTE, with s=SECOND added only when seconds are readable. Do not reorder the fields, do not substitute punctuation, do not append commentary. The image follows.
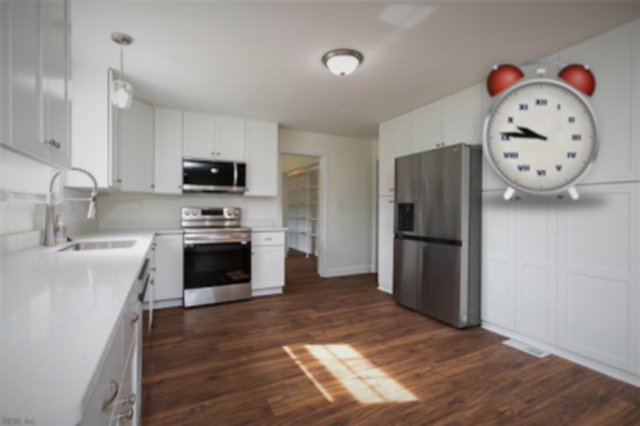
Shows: h=9 m=46
